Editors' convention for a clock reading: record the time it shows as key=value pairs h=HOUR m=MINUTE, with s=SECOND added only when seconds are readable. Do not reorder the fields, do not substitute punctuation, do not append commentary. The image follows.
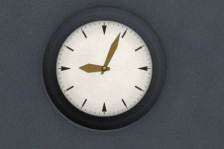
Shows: h=9 m=4
